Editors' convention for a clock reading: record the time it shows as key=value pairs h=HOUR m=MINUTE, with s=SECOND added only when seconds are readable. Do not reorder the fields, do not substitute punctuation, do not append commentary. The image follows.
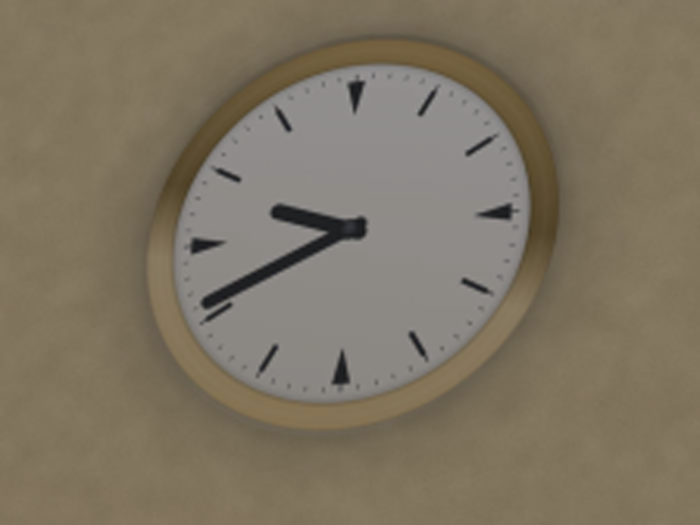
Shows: h=9 m=41
